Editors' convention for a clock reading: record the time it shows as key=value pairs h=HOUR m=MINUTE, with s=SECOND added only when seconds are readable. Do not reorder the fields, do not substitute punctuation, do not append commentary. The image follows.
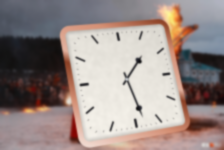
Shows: h=1 m=28
